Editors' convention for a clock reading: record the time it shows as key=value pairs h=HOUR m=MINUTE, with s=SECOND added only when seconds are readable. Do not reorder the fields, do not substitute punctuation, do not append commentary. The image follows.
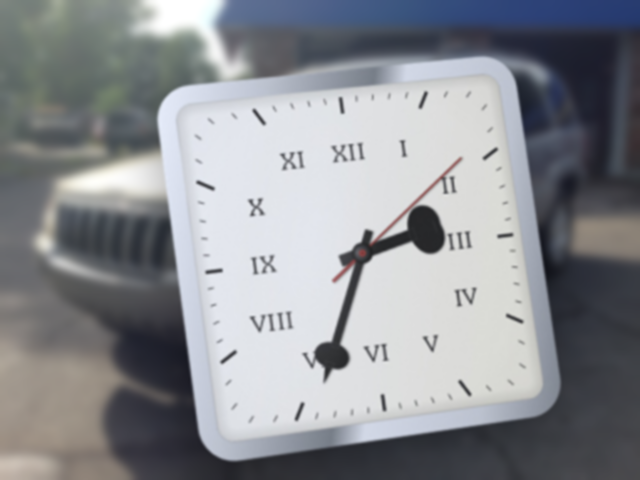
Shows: h=2 m=34 s=9
